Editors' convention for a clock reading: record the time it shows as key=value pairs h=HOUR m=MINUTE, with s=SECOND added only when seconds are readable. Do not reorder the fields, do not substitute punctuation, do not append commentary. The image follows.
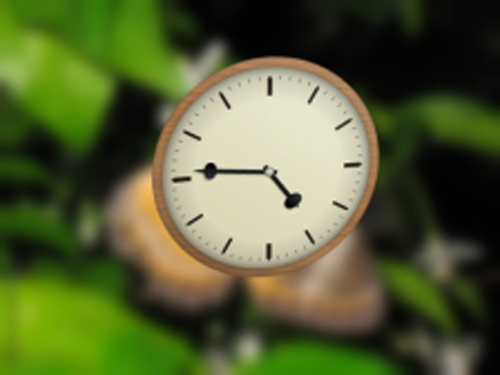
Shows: h=4 m=46
